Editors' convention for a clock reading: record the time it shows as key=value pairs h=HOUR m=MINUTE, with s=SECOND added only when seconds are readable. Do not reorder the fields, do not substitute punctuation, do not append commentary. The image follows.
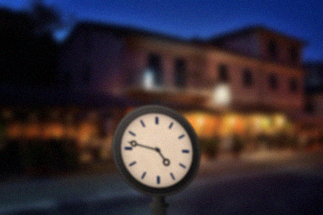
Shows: h=4 m=47
